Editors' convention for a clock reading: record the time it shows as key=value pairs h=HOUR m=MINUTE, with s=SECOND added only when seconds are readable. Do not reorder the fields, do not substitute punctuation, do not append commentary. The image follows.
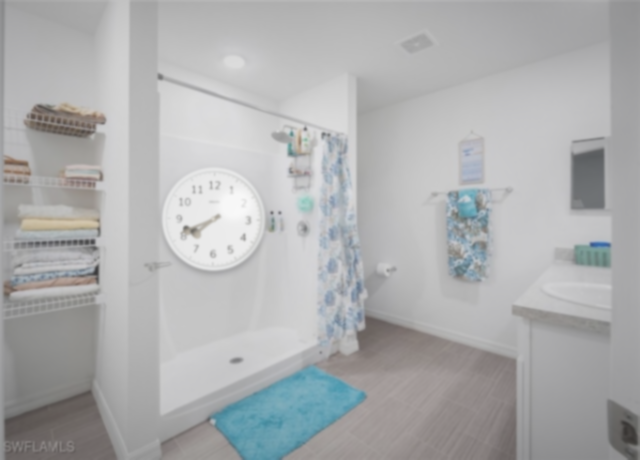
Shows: h=7 m=41
